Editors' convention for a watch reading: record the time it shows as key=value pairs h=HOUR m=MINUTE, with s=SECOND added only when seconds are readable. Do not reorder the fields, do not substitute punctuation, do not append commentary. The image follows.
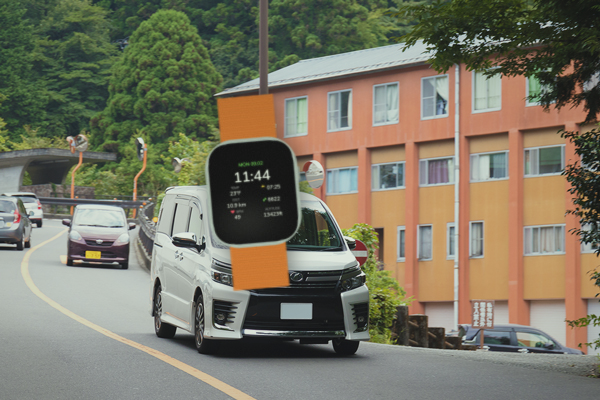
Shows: h=11 m=44
